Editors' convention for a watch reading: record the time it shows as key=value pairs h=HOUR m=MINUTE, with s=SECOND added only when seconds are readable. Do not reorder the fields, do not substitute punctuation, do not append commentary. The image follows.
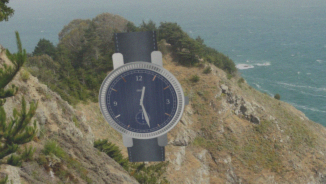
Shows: h=12 m=28
